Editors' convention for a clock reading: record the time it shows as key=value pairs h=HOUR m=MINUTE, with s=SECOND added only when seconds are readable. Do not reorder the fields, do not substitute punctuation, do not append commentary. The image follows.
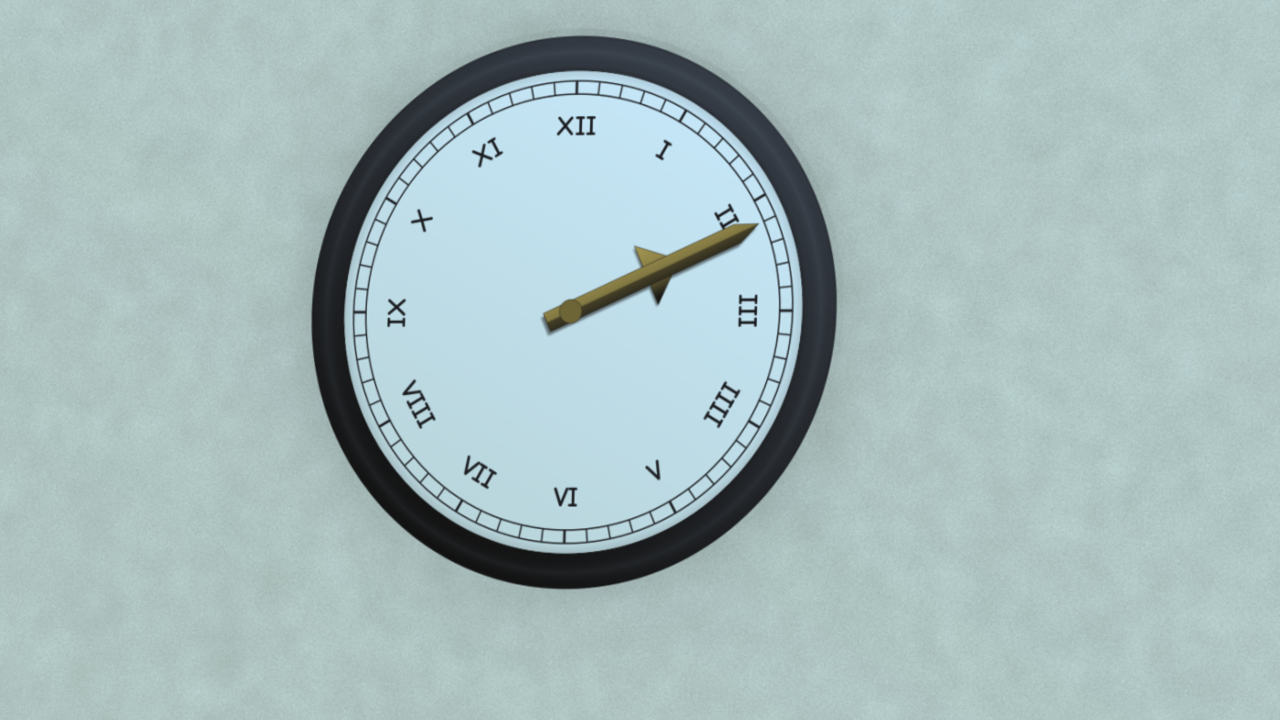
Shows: h=2 m=11
